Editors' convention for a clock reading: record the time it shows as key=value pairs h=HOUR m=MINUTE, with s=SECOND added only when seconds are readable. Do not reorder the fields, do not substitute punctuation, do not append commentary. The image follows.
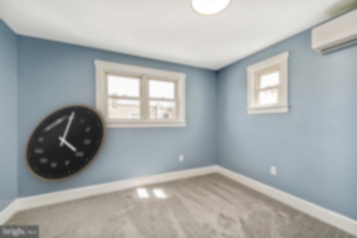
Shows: h=4 m=0
